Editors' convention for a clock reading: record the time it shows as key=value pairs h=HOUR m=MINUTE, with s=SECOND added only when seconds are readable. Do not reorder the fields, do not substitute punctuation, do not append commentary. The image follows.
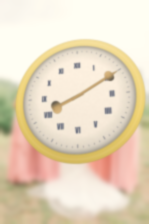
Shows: h=8 m=10
